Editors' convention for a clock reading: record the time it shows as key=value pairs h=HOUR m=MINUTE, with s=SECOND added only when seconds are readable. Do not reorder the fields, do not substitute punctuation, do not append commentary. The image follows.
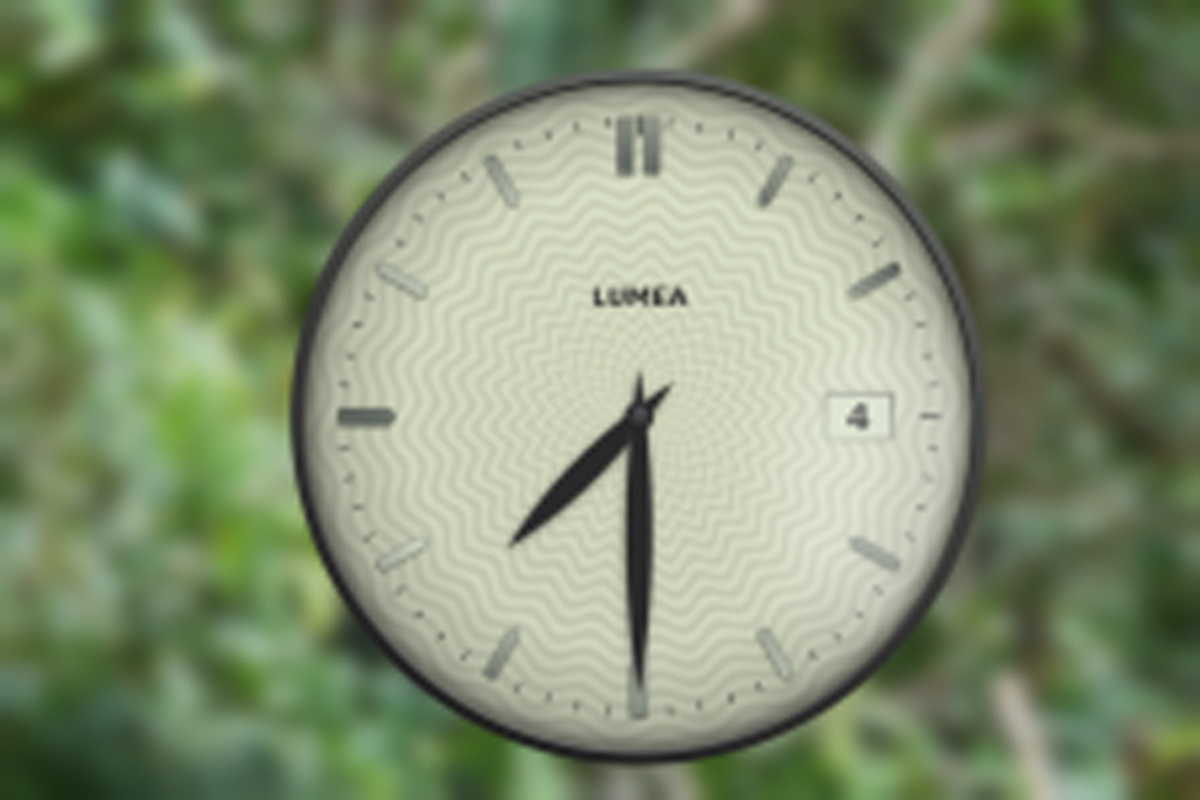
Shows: h=7 m=30
